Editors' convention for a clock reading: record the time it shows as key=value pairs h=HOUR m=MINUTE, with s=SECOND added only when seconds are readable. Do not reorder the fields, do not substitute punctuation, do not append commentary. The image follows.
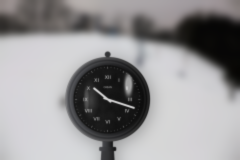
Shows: h=10 m=18
